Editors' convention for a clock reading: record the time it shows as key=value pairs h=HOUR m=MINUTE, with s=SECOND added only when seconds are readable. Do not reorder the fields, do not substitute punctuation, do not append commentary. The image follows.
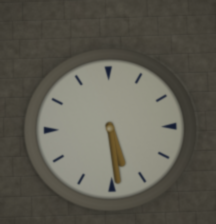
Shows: h=5 m=29
